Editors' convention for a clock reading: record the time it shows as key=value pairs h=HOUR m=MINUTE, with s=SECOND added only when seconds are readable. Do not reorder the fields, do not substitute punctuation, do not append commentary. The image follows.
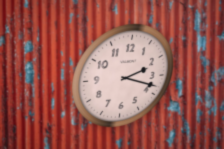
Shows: h=2 m=18
